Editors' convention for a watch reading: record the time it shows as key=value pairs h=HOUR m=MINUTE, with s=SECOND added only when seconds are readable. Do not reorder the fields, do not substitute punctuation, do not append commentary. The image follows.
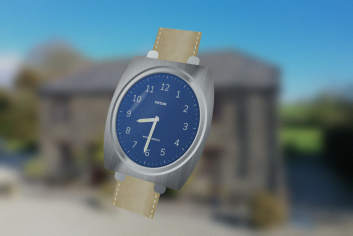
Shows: h=8 m=31
